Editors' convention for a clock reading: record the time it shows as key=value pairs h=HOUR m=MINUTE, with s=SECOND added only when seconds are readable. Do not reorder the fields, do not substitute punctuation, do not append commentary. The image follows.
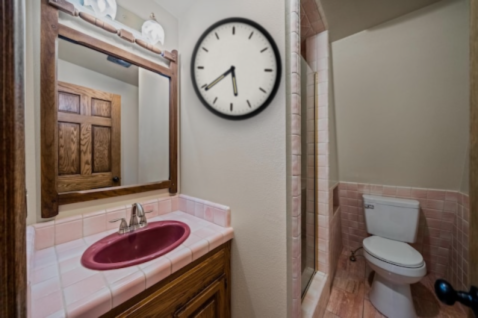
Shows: h=5 m=39
